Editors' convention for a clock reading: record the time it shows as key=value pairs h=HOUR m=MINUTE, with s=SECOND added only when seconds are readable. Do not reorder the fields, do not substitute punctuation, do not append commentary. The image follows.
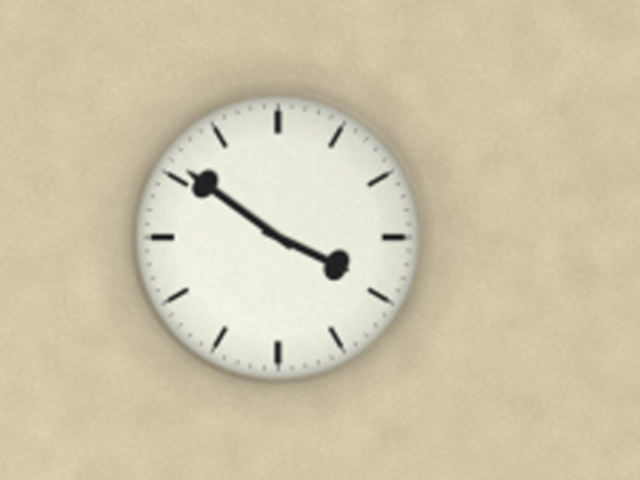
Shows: h=3 m=51
